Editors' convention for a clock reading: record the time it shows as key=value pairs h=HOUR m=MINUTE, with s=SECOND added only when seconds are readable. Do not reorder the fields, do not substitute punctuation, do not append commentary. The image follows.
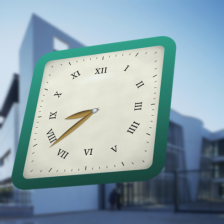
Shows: h=8 m=38
